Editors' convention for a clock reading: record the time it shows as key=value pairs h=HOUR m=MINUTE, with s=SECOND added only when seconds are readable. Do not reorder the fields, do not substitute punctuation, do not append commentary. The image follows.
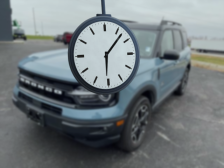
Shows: h=6 m=7
